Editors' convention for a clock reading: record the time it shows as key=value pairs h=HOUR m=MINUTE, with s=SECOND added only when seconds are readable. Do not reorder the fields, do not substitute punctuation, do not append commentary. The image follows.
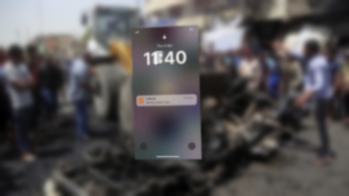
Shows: h=11 m=40
